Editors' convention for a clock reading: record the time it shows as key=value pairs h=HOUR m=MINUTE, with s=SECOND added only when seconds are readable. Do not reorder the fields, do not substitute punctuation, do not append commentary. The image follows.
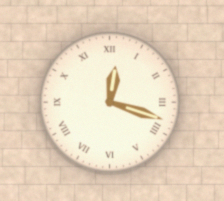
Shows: h=12 m=18
